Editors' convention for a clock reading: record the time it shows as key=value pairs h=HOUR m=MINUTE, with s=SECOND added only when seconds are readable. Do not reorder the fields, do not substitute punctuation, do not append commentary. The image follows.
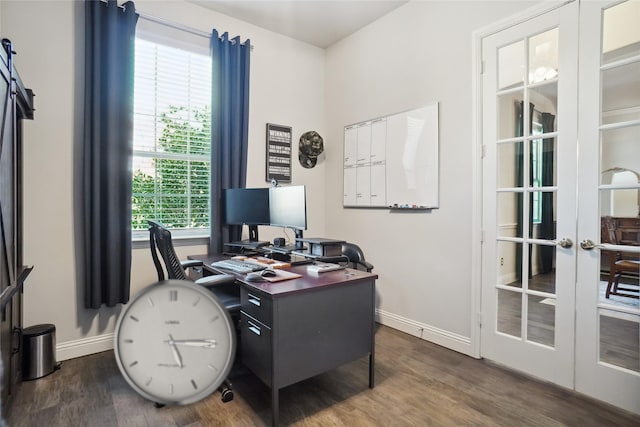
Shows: h=5 m=15
